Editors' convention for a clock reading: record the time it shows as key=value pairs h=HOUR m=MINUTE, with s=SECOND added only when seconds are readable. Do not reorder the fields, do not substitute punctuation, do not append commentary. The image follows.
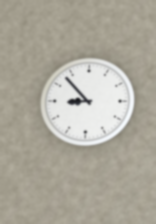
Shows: h=8 m=53
